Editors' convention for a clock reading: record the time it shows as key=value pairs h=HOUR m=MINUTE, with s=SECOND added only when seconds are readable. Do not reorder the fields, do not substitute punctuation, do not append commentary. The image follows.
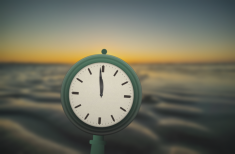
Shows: h=11 m=59
